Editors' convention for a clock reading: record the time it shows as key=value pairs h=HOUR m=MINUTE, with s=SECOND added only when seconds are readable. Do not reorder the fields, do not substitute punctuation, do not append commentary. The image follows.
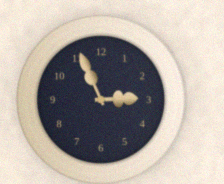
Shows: h=2 m=56
